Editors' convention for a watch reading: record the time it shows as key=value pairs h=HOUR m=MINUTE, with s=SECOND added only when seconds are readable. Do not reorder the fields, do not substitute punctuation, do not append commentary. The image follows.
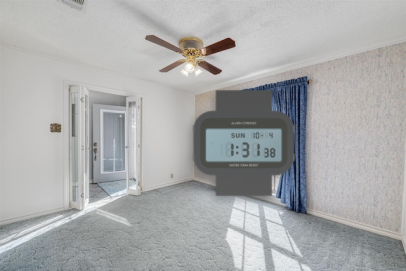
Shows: h=1 m=31 s=38
